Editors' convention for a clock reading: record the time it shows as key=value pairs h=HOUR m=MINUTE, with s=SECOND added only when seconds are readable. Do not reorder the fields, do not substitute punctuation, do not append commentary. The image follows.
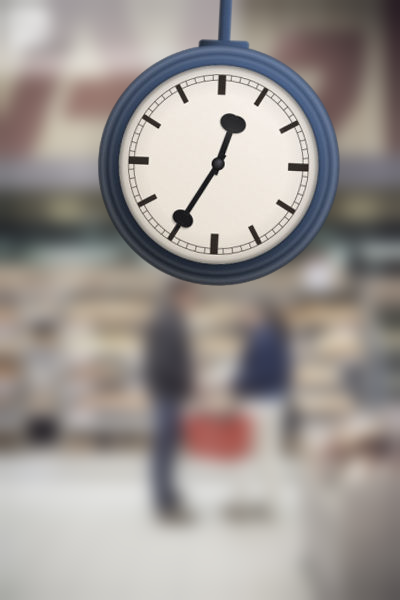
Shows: h=12 m=35
